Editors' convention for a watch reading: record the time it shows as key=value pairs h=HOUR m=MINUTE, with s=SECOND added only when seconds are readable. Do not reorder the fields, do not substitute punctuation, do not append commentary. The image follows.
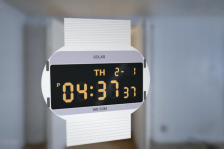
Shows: h=4 m=37 s=37
